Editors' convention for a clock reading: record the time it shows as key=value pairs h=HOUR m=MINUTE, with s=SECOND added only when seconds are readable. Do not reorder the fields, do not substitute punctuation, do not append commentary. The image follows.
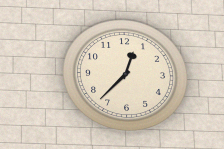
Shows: h=12 m=37
